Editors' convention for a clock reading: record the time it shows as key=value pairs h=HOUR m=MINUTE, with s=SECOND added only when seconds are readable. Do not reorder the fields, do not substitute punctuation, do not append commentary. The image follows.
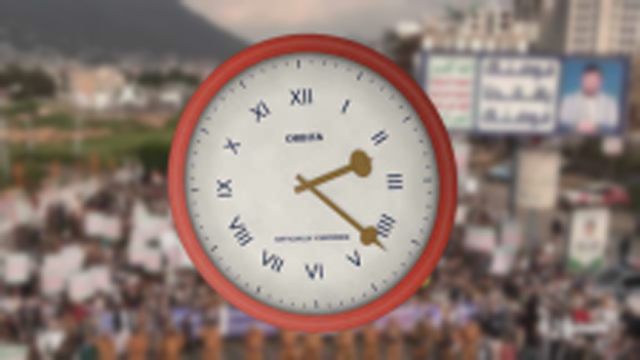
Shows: h=2 m=22
